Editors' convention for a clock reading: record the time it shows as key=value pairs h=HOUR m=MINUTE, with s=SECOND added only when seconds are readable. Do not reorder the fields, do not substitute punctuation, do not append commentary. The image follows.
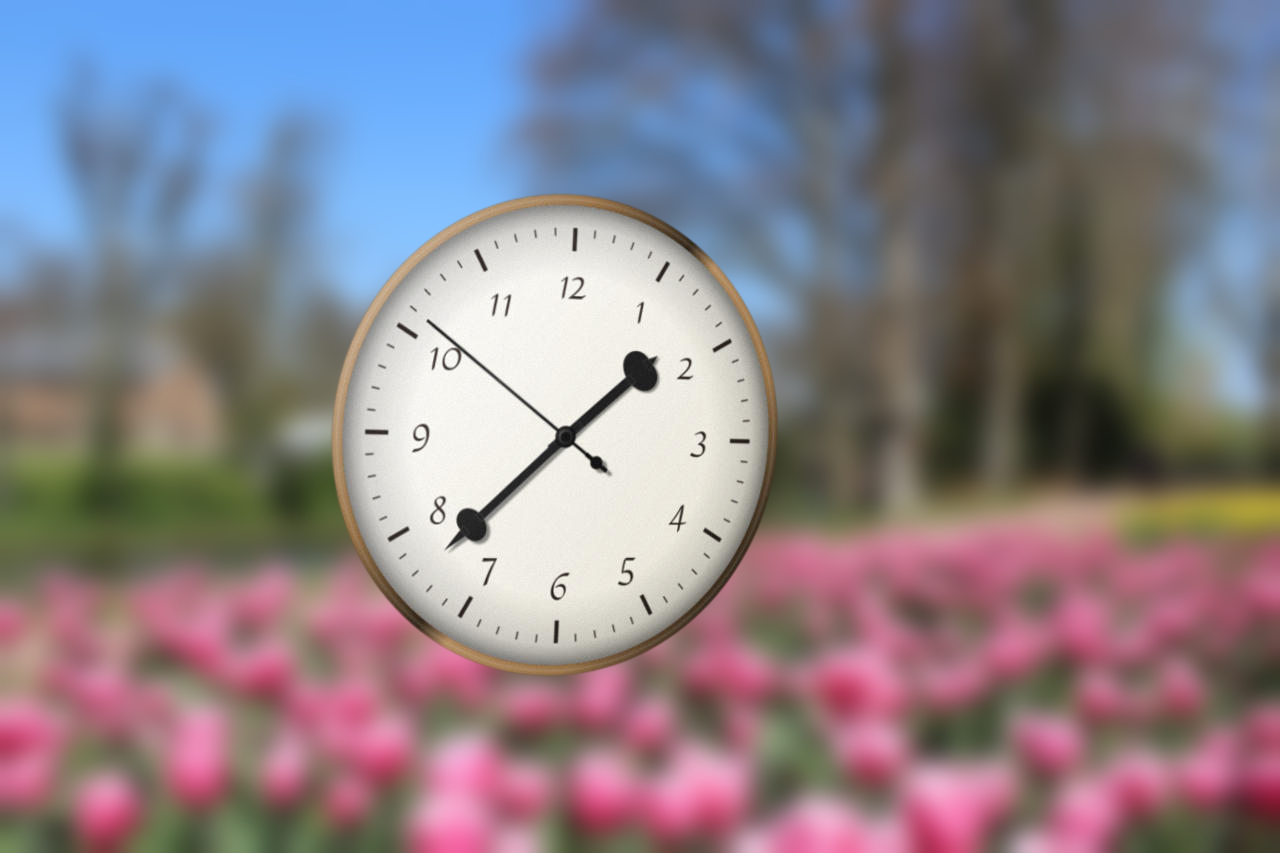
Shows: h=1 m=37 s=51
